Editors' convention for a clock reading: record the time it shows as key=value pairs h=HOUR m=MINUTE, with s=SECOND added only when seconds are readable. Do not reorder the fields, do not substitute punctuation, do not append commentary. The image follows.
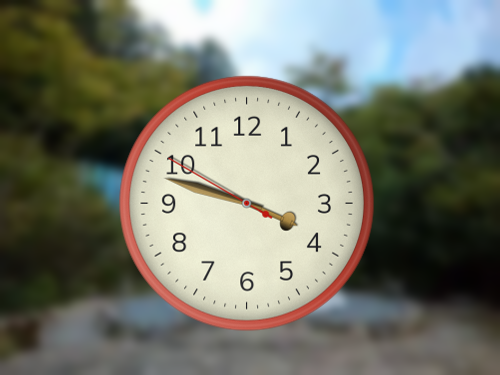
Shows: h=3 m=47 s=50
